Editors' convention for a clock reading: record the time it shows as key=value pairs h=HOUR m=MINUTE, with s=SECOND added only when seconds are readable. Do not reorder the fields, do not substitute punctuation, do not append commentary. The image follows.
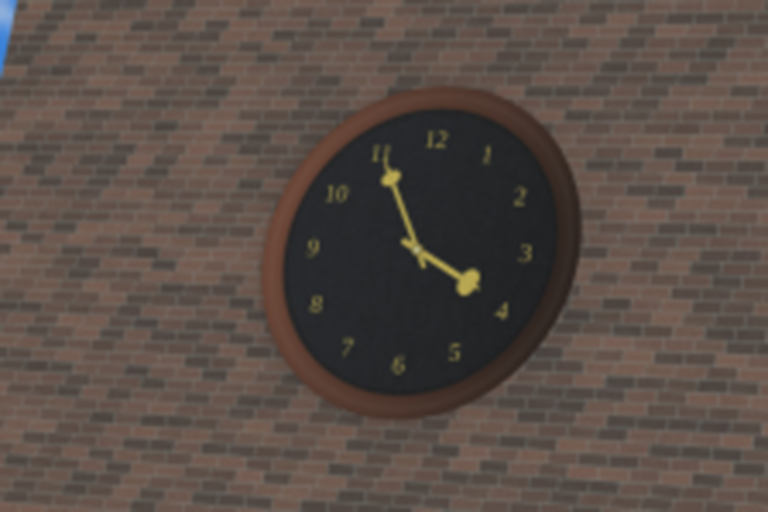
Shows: h=3 m=55
